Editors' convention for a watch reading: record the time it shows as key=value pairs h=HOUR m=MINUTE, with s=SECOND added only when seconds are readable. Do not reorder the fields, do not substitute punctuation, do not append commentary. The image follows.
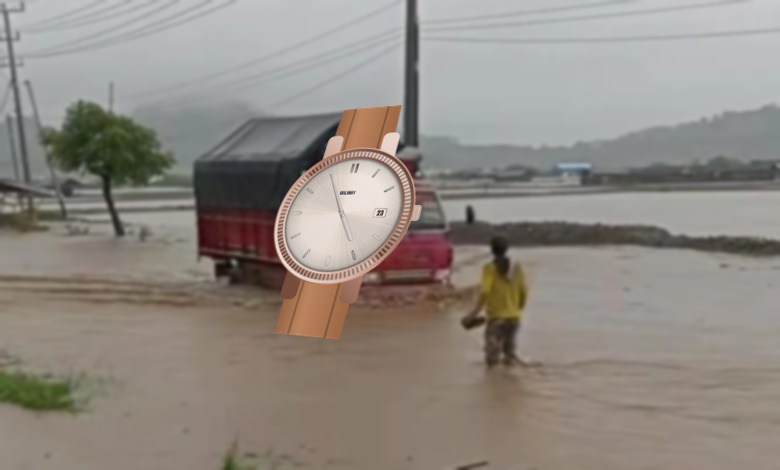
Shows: h=4 m=55
